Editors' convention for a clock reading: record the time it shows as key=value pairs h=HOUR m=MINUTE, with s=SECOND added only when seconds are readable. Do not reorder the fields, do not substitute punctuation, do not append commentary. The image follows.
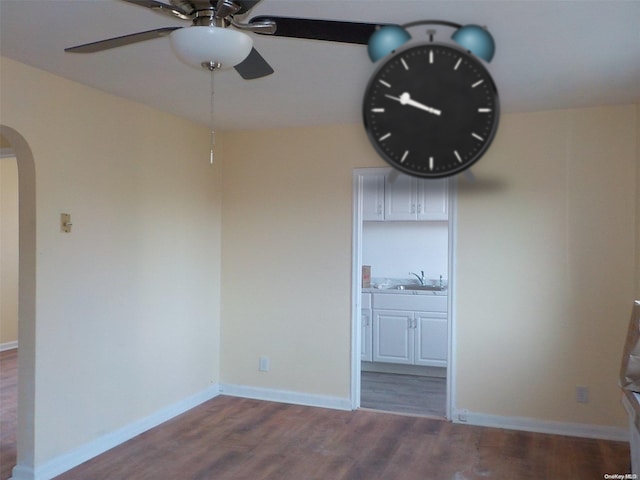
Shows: h=9 m=48
